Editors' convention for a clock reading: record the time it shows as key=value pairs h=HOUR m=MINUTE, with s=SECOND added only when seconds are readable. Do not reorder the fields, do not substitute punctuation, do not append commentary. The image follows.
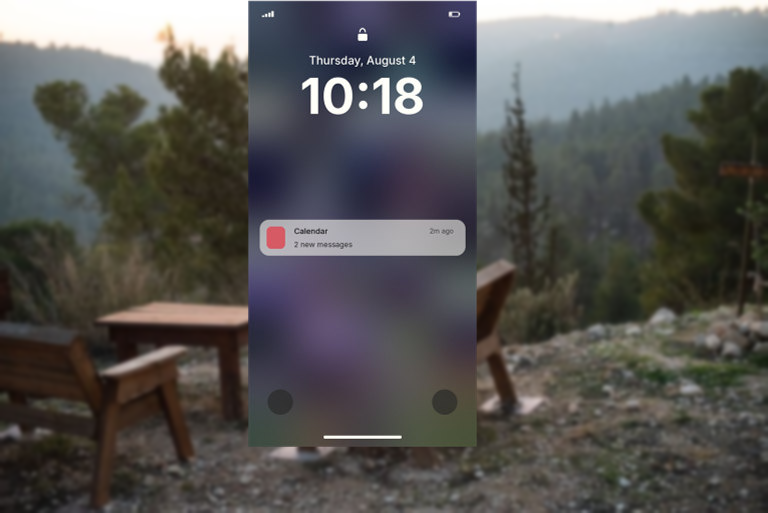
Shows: h=10 m=18
